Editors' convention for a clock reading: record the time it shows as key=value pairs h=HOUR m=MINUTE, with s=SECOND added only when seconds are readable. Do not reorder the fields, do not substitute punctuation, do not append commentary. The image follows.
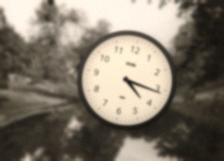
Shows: h=4 m=16
